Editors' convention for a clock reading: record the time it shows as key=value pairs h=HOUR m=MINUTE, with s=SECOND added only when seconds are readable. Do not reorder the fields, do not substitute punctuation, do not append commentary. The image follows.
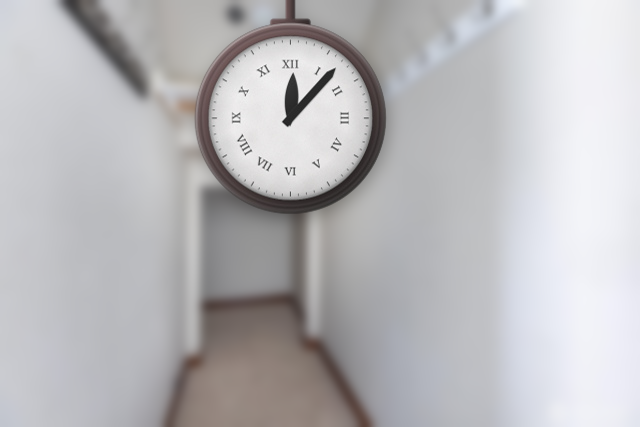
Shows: h=12 m=7
